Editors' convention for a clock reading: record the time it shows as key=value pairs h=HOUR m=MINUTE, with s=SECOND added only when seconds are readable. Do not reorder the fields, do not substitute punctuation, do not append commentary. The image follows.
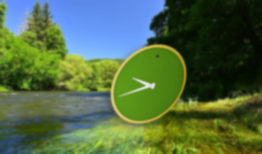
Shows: h=9 m=42
